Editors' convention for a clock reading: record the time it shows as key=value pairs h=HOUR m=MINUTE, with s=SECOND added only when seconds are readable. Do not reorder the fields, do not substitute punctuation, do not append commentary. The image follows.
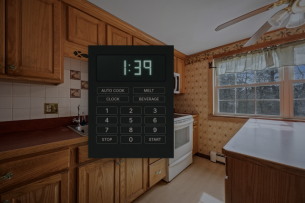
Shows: h=1 m=39
